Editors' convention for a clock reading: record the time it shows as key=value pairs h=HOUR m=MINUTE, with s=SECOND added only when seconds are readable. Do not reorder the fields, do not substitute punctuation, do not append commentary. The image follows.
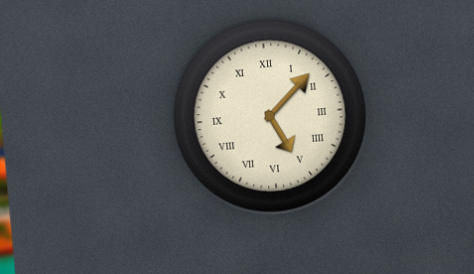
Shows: h=5 m=8
